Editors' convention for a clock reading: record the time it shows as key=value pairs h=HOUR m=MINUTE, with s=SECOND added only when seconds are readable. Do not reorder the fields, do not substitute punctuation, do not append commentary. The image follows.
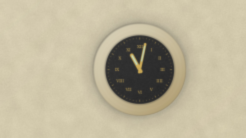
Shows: h=11 m=2
